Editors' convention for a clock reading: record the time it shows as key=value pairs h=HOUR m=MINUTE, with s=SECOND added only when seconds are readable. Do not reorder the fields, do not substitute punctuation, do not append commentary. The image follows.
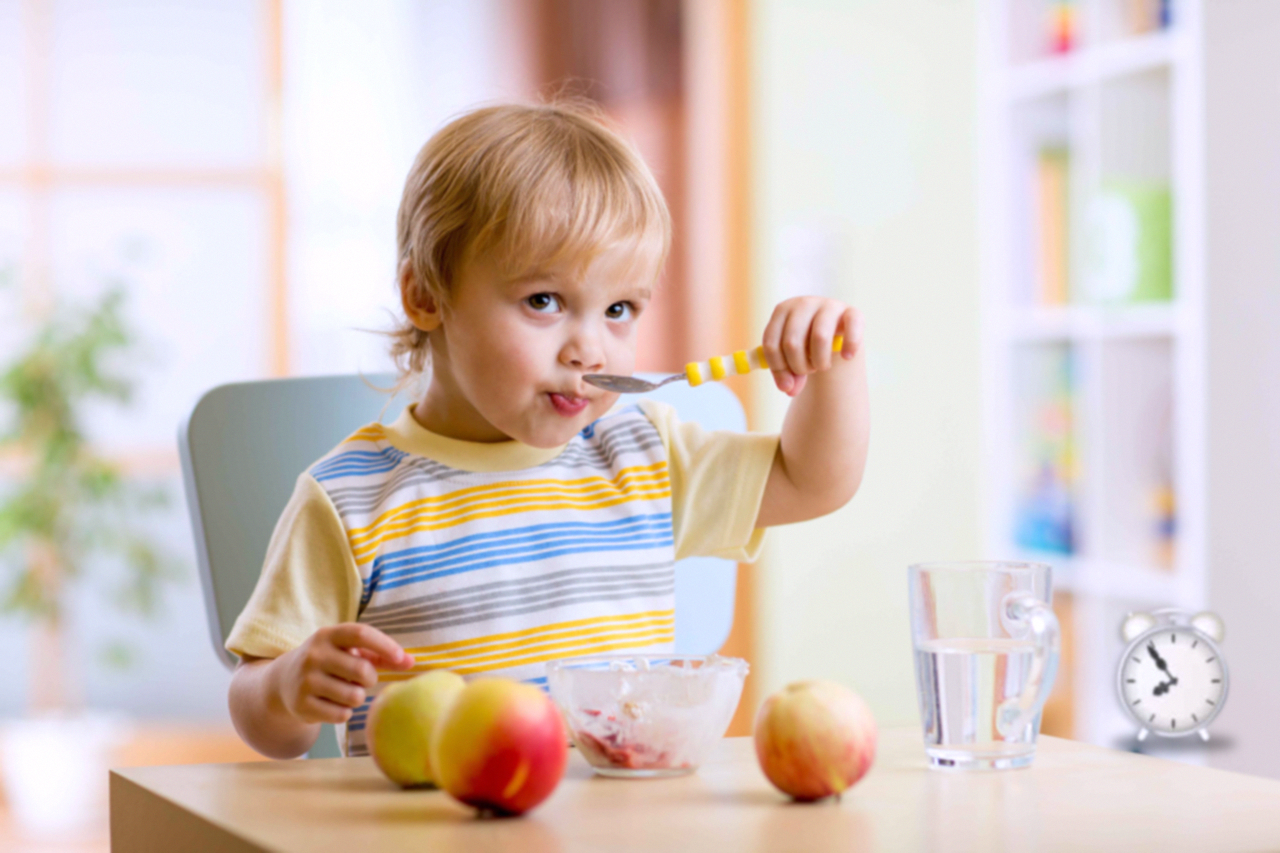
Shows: h=7 m=54
